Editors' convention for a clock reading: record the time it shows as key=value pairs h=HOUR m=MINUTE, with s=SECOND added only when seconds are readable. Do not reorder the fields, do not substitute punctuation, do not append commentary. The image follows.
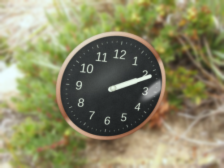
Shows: h=2 m=11
